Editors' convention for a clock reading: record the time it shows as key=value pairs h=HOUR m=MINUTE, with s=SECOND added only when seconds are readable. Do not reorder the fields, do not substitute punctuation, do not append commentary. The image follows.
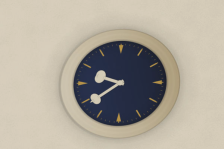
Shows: h=9 m=39
